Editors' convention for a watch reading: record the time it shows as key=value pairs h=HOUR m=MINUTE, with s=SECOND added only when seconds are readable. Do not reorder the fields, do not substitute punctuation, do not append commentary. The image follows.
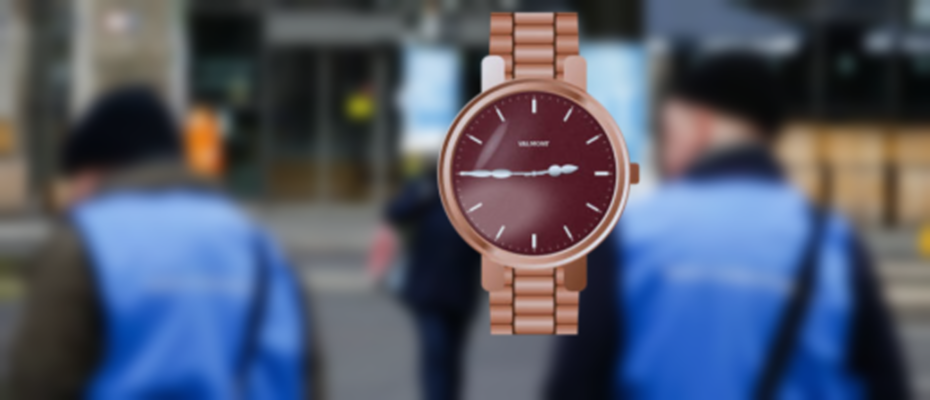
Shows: h=2 m=45
